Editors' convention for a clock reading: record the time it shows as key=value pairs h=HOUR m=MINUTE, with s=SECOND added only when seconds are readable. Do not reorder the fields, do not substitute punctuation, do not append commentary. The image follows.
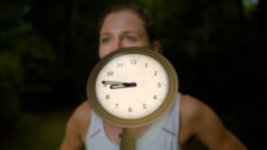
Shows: h=8 m=46
